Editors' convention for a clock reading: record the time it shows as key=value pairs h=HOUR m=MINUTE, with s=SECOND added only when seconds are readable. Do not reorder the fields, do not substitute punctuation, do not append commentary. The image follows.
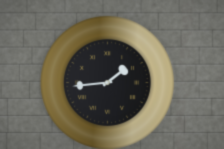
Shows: h=1 m=44
